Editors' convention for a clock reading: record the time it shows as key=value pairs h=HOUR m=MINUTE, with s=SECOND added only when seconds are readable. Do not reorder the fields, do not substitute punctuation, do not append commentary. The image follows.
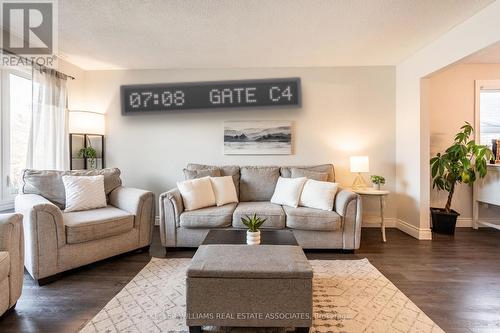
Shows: h=7 m=8
